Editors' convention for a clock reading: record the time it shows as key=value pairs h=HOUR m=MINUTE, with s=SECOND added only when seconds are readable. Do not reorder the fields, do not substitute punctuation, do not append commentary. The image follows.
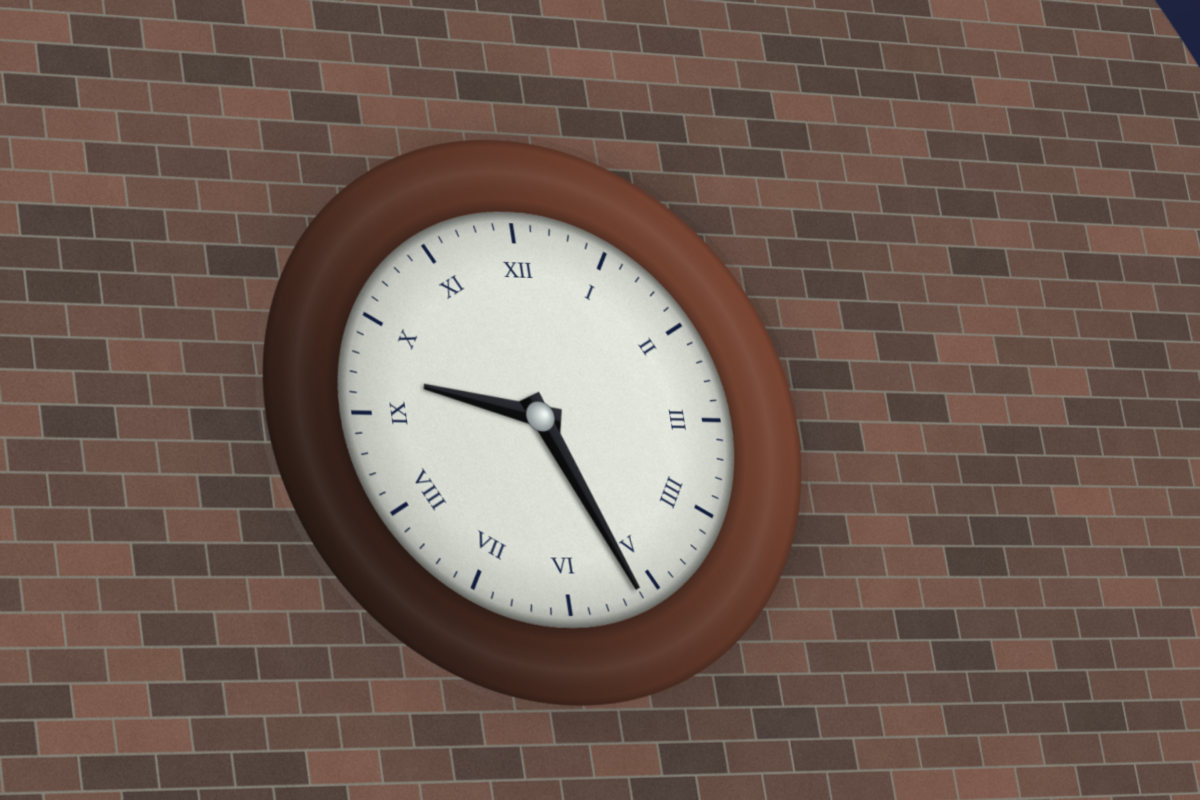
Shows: h=9 m=26
